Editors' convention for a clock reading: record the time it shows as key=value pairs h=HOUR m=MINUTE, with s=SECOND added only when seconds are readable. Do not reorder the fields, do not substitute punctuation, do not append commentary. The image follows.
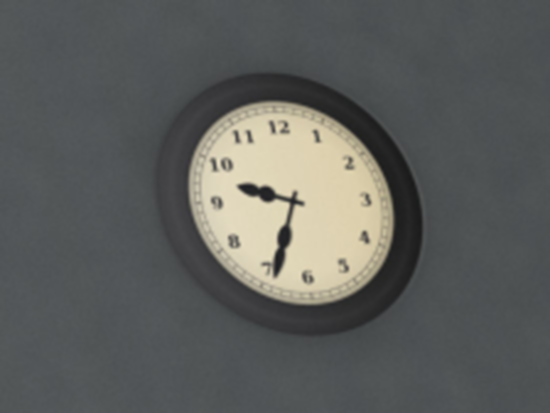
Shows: h=9 m=34
